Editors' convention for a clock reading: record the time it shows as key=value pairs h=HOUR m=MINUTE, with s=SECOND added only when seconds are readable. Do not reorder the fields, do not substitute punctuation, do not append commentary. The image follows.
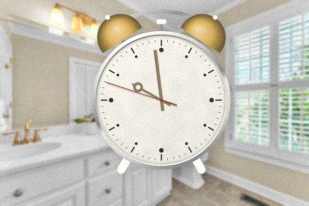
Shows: h=9 m=58 s=48
